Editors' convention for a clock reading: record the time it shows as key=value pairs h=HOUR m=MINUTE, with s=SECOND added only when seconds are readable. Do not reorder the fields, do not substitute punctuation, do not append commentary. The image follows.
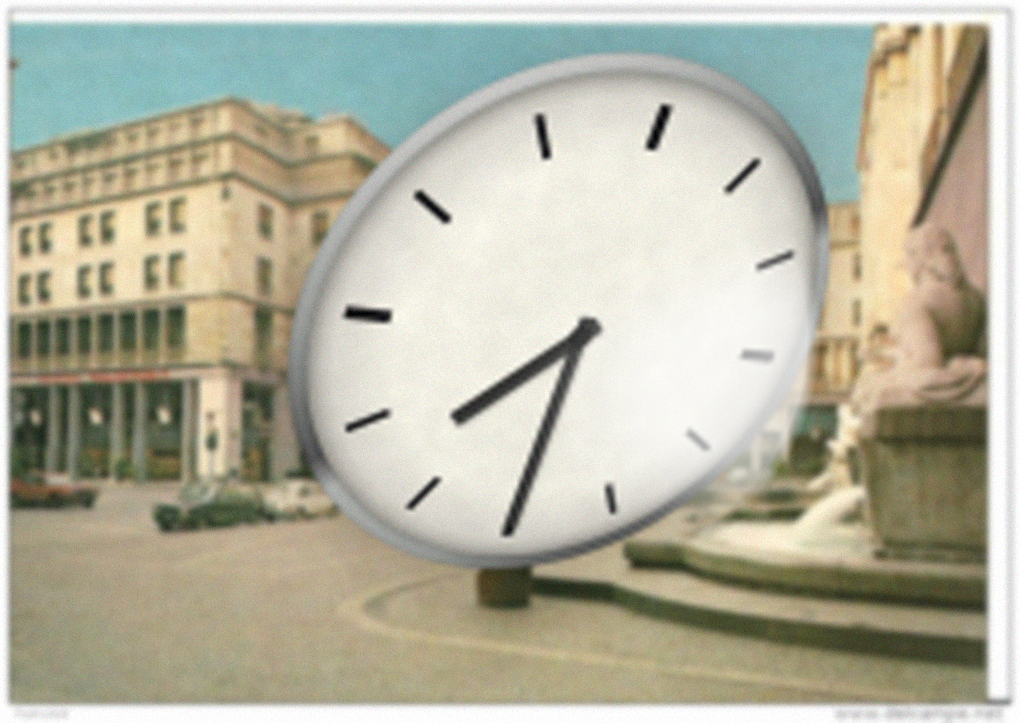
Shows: h=7 m=30
